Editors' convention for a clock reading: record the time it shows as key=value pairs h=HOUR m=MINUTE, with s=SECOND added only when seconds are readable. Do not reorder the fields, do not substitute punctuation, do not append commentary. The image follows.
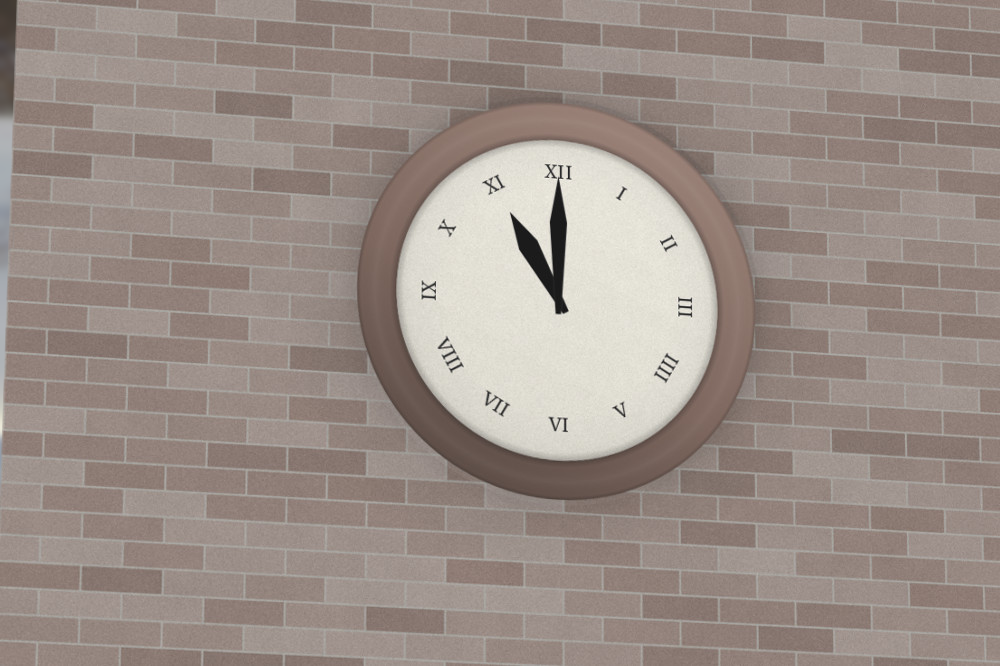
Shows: h=11 m=0
